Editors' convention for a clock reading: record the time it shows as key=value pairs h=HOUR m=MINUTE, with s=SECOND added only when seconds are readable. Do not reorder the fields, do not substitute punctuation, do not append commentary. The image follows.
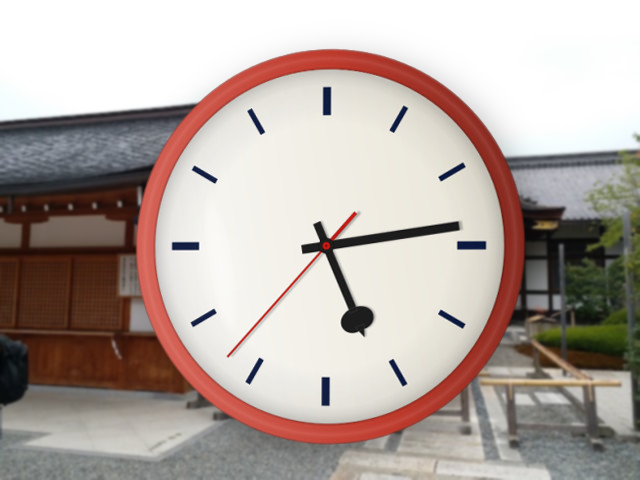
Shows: h=5 m=13 s=37
